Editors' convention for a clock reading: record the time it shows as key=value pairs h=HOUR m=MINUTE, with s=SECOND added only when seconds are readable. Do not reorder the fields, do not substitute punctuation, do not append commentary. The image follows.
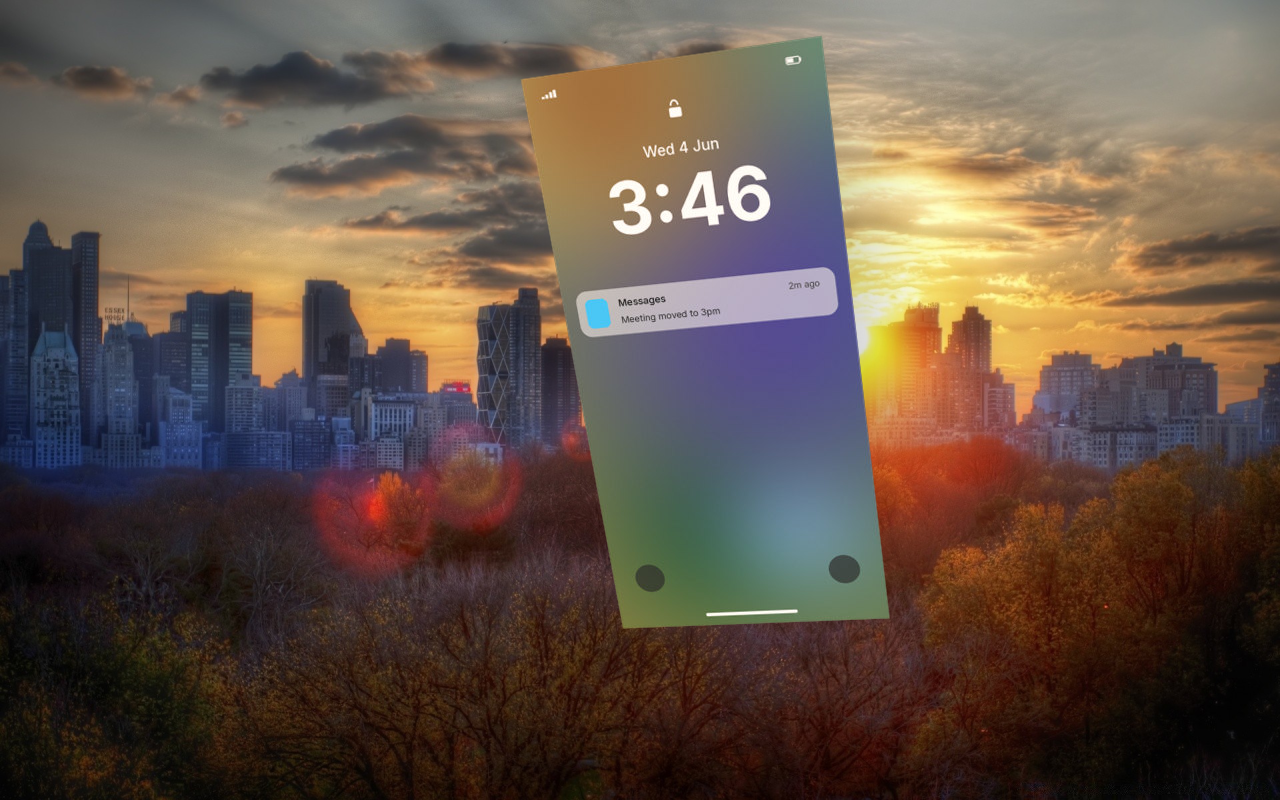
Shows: h=3 m=46
